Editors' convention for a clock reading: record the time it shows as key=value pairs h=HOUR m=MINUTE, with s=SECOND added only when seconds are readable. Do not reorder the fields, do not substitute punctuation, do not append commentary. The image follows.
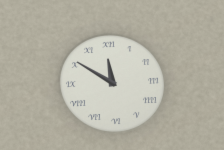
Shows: h=11 m=51
